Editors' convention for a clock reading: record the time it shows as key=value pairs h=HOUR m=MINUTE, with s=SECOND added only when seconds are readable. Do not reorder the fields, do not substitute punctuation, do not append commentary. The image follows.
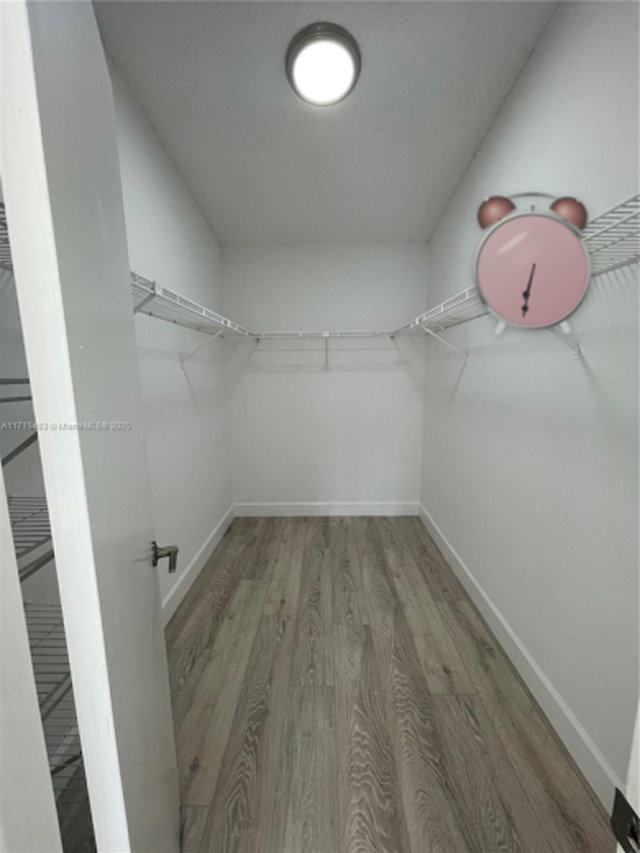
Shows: h=6 m=32
